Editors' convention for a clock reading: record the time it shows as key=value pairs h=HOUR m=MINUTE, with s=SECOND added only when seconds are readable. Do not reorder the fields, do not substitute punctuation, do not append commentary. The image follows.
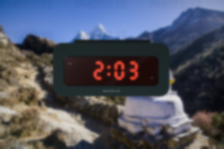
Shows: h=2 m=3
